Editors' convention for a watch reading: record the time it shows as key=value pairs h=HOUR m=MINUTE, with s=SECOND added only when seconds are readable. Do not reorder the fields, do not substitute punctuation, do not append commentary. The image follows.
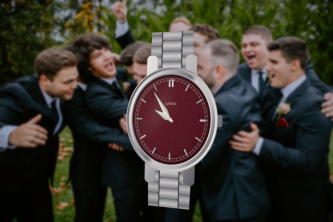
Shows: h=9 m=54
